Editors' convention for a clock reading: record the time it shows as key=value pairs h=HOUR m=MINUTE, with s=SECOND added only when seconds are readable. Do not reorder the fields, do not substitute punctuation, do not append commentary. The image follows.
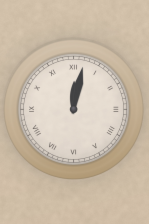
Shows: h=12 m=2
